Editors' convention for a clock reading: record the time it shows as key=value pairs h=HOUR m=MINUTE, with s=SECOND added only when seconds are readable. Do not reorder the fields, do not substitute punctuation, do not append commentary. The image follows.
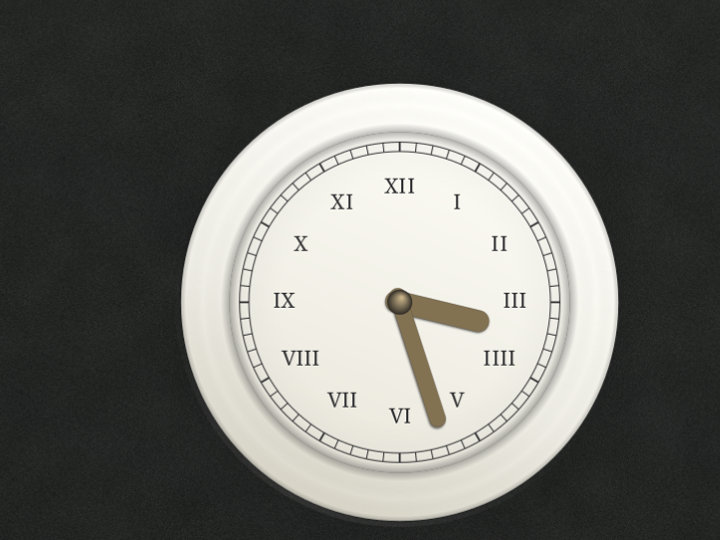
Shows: h=3 m=27
